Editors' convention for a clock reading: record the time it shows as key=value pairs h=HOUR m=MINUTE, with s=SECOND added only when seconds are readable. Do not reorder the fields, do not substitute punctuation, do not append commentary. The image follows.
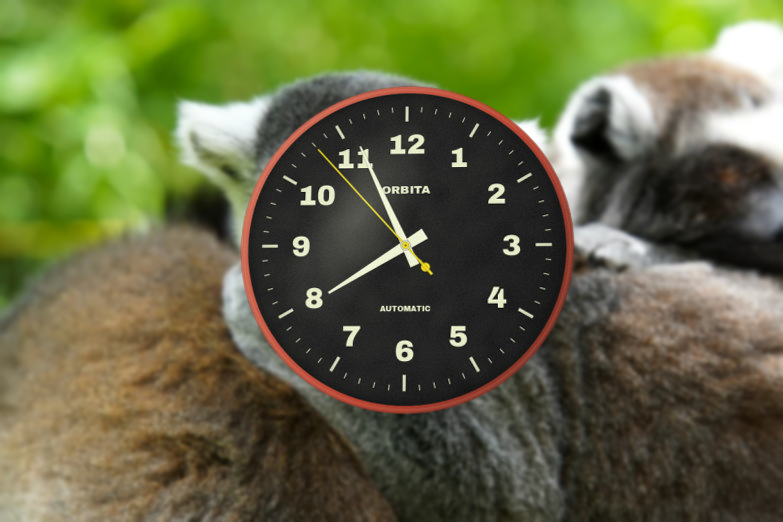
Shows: h=7 m=55 s=53
